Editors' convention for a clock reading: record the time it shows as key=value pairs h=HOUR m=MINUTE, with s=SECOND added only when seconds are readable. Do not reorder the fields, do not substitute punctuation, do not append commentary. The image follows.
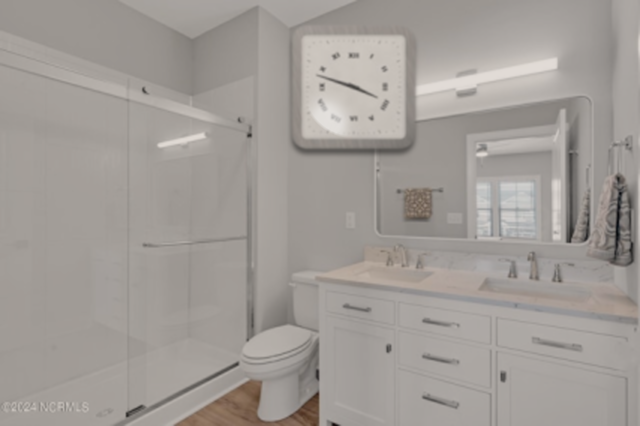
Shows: h=3 m=48
